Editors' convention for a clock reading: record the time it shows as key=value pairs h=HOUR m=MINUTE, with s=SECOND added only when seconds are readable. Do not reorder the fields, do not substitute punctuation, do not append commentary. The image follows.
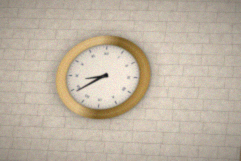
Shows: h=8 m=39
